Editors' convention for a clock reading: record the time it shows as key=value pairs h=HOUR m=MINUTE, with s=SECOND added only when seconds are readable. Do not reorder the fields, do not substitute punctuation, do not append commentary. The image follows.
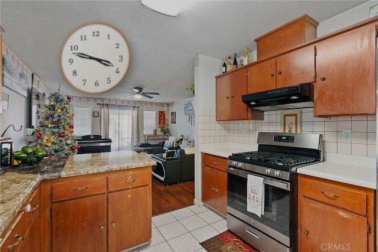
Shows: h=3 m=48
